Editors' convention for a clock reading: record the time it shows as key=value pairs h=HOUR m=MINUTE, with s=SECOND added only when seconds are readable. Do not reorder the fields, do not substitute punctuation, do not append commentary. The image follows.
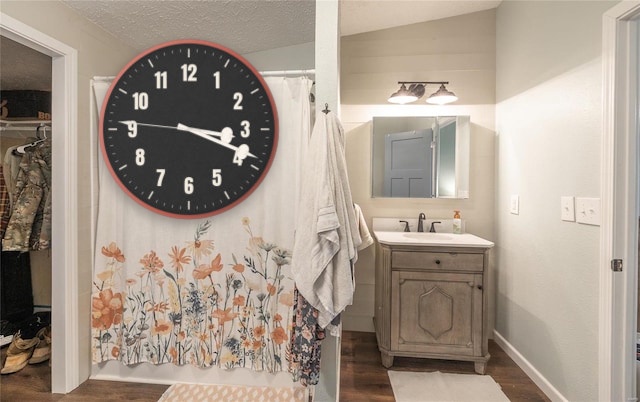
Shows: h=3 m=18 s=46
